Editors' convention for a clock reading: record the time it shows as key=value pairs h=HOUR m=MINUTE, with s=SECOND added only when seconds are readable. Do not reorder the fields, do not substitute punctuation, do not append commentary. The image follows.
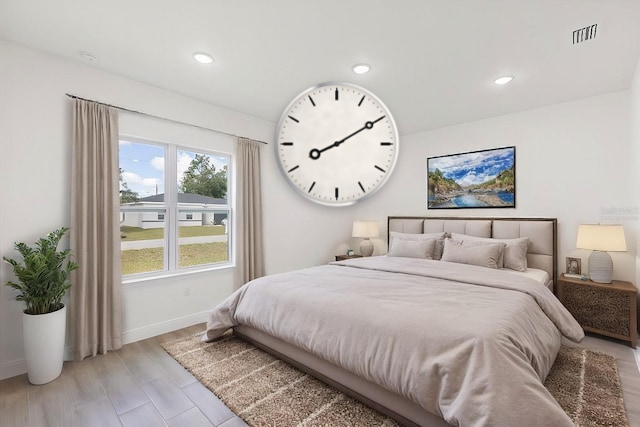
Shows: h=8 m=10
